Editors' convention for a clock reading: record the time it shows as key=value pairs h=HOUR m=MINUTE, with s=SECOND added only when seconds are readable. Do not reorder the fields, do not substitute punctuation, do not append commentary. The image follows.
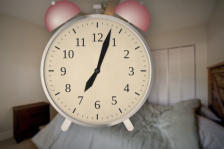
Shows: h=7 m=3
